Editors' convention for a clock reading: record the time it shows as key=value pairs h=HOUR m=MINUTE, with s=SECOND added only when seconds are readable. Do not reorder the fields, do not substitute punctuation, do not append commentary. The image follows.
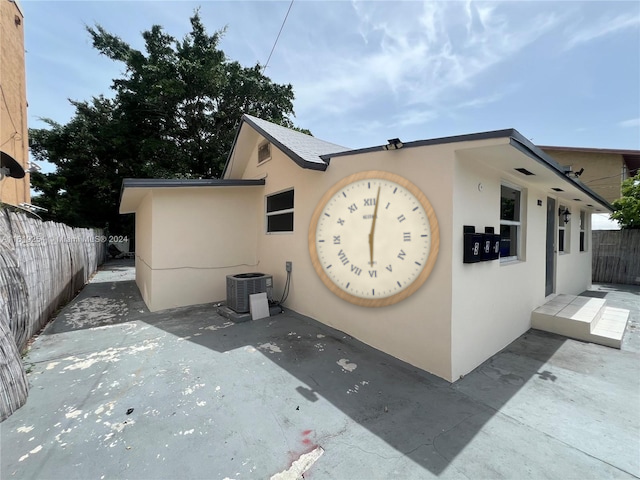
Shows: h=6 m=2
